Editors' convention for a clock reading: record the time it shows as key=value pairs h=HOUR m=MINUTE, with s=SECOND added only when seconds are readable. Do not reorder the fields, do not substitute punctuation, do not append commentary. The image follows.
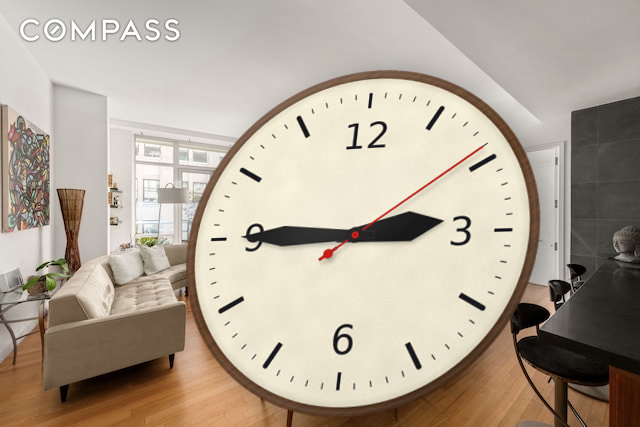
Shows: h=2 m=45 s=9
